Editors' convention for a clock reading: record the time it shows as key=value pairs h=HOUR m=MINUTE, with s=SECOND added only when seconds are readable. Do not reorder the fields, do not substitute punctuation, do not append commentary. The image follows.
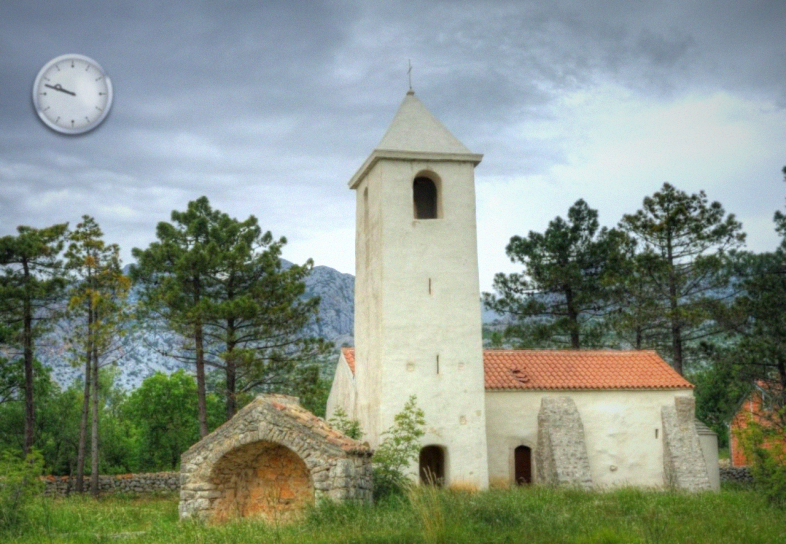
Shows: h=9 m=48
